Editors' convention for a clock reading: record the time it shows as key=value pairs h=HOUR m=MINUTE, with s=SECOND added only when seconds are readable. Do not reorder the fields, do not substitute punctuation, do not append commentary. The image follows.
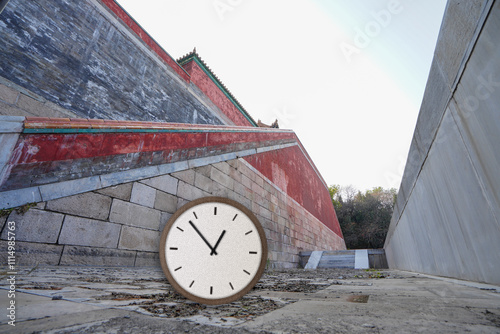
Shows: h=12 m=53
